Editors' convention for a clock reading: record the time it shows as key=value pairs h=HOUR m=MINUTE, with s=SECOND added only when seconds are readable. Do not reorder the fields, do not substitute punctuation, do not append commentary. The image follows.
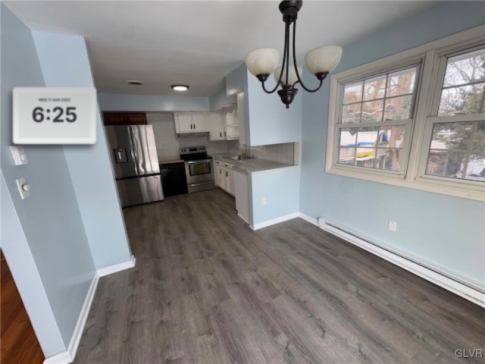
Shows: h=6 m=25
